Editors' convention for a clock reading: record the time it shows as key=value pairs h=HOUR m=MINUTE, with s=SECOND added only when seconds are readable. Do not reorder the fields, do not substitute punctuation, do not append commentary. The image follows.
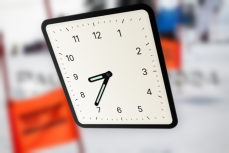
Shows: h=8 m=36
